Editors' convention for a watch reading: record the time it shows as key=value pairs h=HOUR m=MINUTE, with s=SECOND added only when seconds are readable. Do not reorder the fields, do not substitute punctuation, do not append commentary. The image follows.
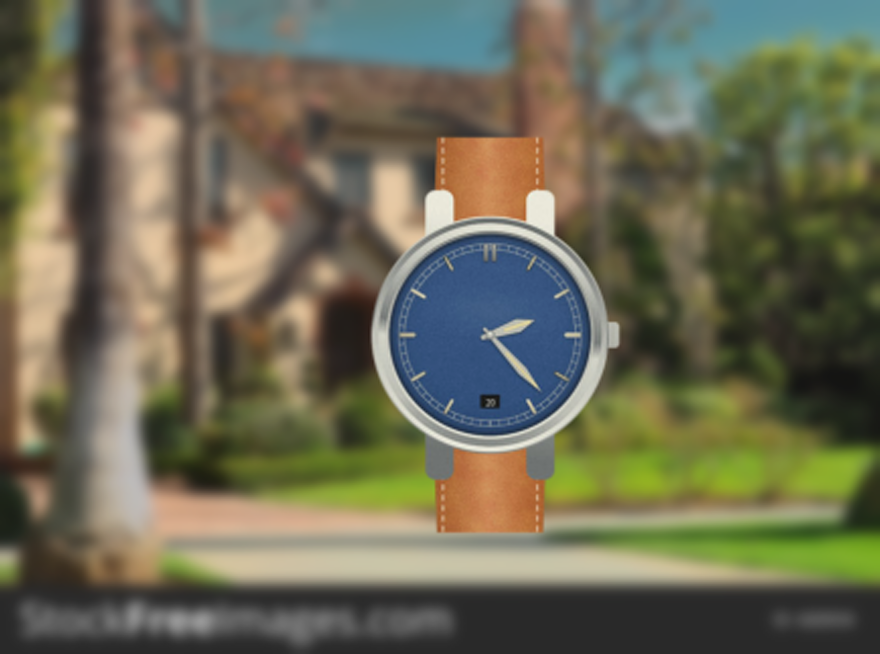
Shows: h=2 m=23
